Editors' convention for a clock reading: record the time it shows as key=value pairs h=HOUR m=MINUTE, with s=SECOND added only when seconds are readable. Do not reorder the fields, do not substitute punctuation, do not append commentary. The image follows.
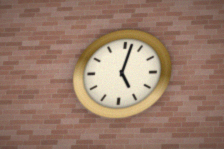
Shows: h=5 m=2
